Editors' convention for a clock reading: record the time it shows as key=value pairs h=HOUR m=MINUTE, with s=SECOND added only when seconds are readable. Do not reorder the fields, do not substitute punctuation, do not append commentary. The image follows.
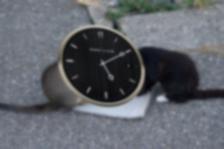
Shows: h=5 m=10
